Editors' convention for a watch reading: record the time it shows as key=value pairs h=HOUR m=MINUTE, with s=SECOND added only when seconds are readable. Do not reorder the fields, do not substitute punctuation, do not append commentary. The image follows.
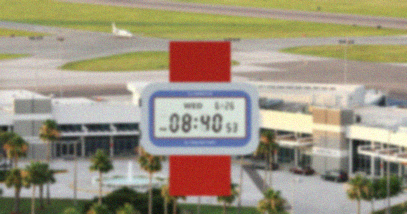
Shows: h=8 m=40
